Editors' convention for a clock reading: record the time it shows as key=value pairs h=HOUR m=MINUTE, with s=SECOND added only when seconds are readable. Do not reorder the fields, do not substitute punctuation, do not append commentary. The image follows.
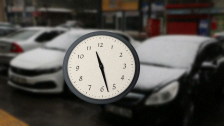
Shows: h=11 m=28
